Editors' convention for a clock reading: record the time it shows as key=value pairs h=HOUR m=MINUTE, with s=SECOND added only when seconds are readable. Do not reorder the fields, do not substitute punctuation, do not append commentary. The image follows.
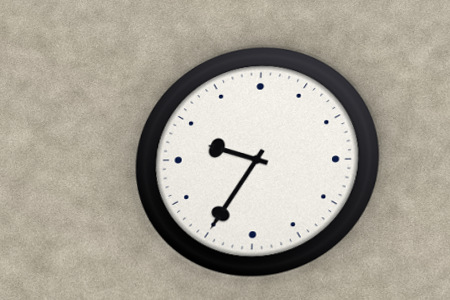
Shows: h=9 m=35
